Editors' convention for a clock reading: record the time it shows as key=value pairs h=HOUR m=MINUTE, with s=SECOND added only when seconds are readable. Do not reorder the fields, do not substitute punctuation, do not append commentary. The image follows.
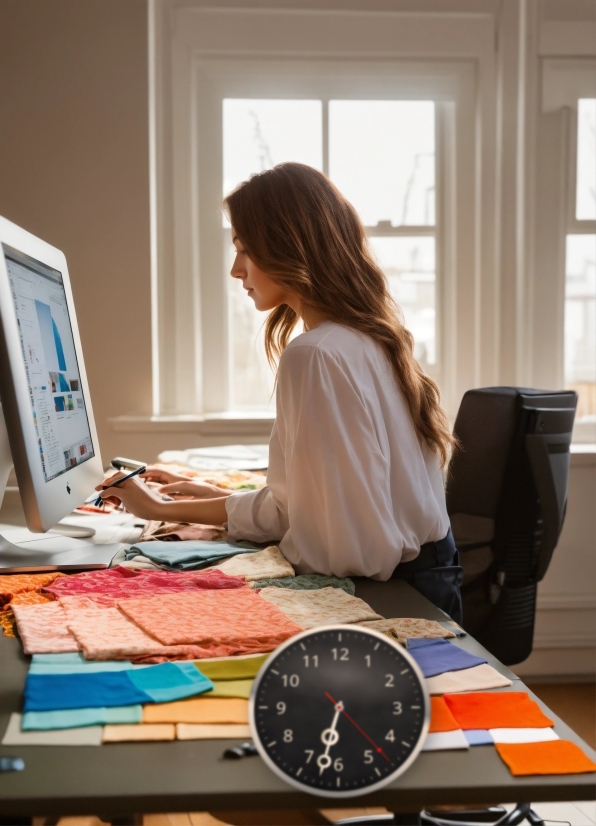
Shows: h=6 m=32 s=23
